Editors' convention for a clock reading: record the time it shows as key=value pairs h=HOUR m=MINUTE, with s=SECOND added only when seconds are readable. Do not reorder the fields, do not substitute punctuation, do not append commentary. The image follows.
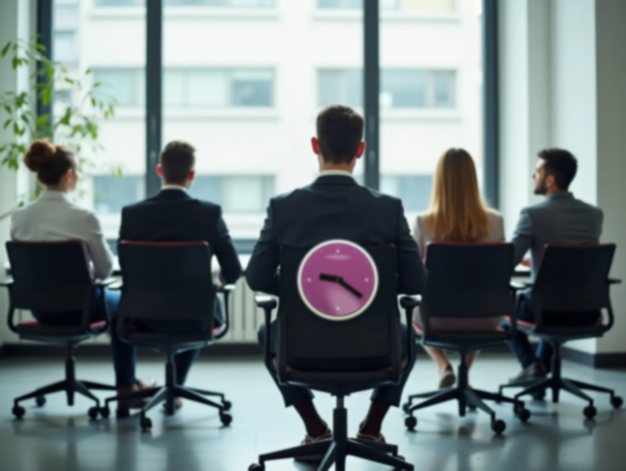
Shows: h=9 m=21
